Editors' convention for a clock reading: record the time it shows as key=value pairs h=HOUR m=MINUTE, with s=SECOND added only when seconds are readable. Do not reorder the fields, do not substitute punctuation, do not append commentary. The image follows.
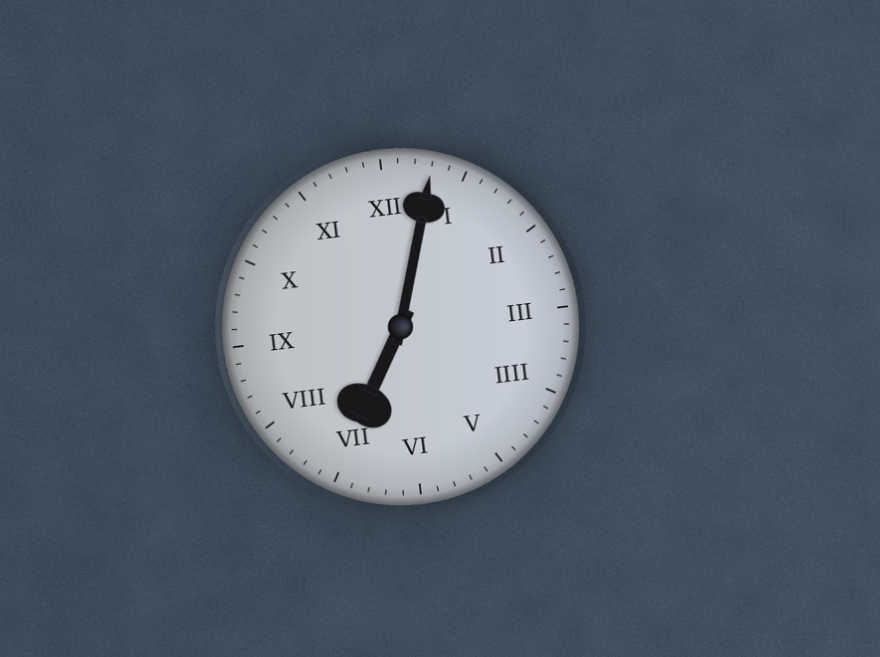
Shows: h=7 m=3
